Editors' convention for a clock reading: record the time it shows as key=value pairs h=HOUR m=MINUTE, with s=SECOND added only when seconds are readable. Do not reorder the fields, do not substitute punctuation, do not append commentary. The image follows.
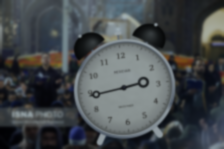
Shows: h=2 m=44
